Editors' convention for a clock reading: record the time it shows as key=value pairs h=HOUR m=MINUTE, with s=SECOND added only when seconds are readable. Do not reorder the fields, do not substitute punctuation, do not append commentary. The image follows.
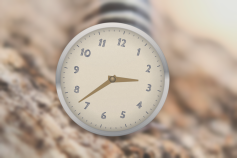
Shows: h=2 m=37
